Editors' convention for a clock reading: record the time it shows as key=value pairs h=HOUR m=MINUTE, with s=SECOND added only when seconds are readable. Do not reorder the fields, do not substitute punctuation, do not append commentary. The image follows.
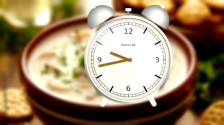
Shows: h=9 m=43
